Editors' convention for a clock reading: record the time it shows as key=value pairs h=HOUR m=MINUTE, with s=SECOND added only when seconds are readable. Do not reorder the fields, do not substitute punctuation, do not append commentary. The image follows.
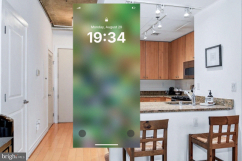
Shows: h=19 m=34
